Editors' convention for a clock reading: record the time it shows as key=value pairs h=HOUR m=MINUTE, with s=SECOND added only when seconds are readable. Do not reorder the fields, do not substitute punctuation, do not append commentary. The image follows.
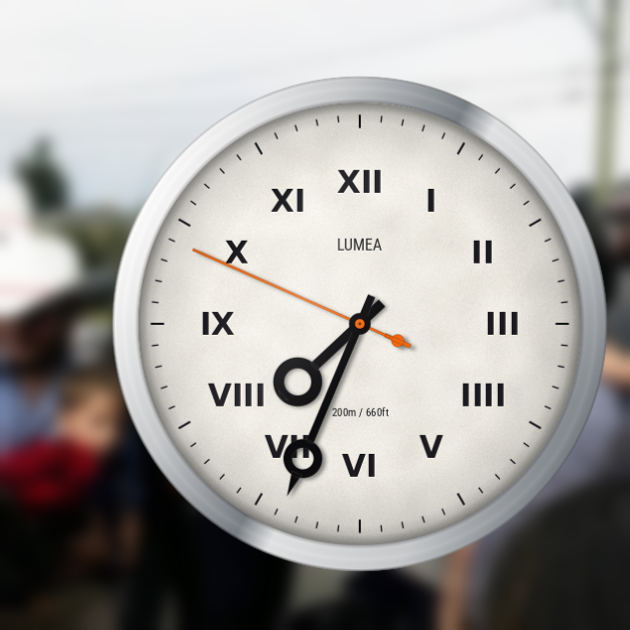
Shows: h=7 m=33 s=49
